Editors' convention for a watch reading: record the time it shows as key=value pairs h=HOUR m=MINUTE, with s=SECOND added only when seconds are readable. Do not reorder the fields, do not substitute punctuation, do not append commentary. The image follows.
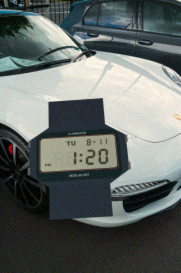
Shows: h=1 m=20
